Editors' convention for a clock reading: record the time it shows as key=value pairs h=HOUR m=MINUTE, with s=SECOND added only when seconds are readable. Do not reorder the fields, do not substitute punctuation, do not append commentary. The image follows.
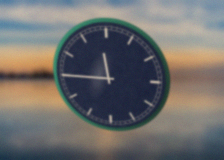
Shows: h=11 m=45
